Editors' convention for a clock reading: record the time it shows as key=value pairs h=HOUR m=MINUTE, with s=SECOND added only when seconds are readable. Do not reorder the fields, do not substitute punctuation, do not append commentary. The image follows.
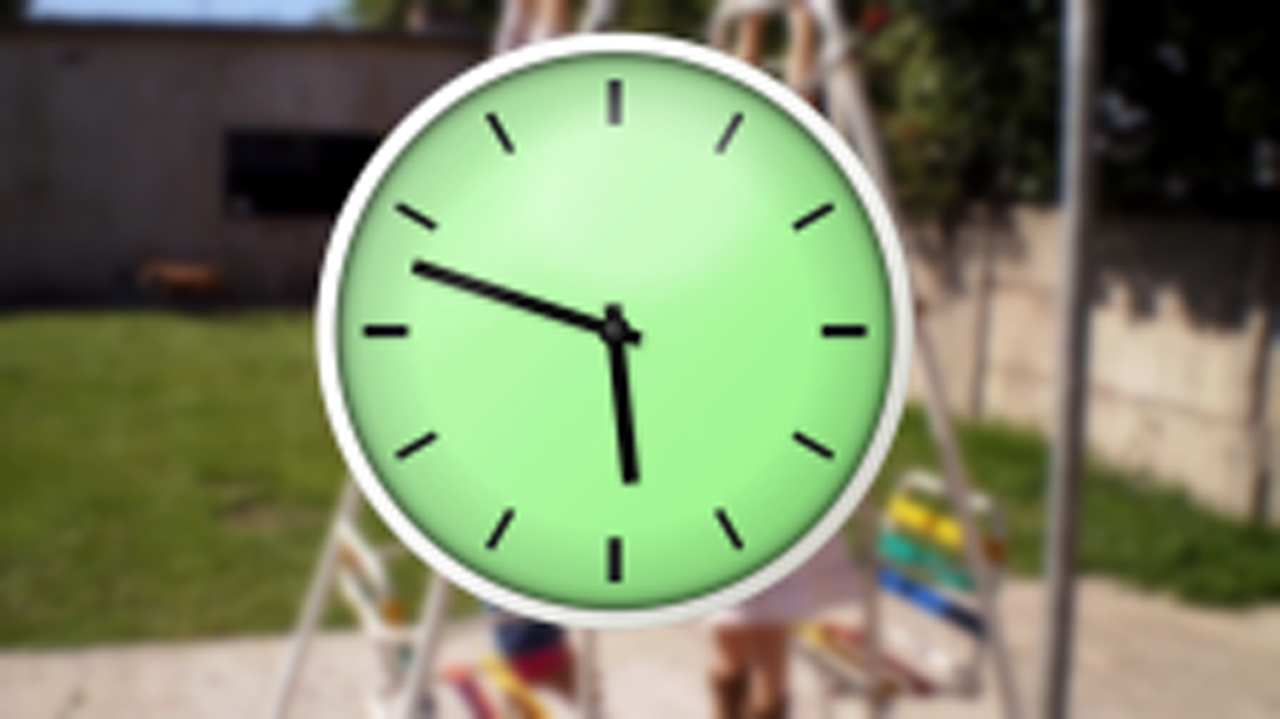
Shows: h=5 m=48
